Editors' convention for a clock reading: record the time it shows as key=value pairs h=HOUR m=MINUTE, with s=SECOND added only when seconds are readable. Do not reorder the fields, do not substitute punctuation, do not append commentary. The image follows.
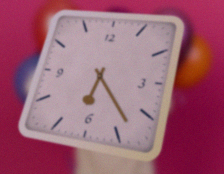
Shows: h=6 m=23
